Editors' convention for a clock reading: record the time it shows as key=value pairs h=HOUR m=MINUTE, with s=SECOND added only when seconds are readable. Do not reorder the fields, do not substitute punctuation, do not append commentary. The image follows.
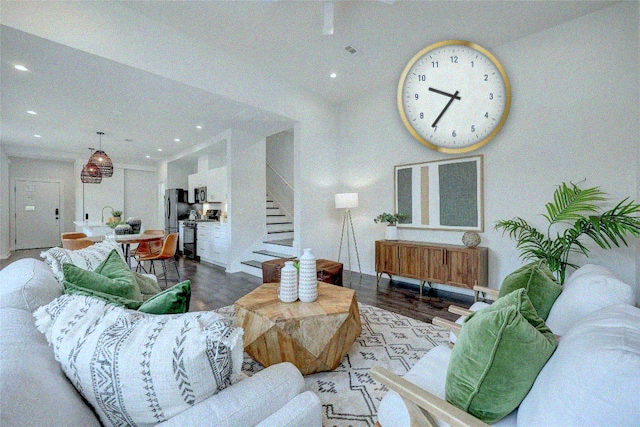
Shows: h=9 m=36
